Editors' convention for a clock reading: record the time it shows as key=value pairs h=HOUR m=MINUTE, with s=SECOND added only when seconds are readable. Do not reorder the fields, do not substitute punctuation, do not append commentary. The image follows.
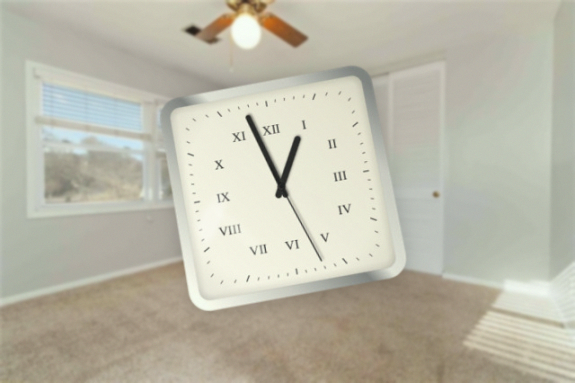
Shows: h=12 m=57 s=27
